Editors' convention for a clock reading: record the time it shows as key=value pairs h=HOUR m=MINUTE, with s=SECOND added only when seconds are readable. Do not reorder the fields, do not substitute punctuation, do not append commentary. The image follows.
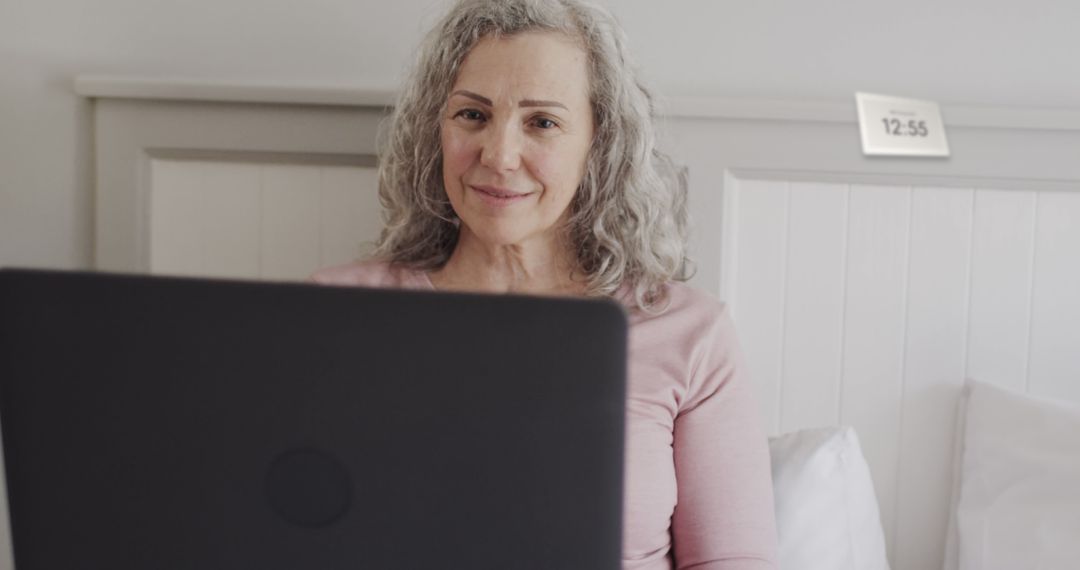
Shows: h=12 m=55
